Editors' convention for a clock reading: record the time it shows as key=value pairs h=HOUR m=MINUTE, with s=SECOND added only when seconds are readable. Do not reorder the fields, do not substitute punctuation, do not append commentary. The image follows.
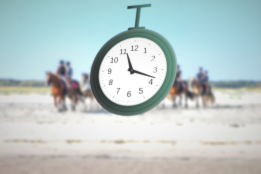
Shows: h=11 m=18
